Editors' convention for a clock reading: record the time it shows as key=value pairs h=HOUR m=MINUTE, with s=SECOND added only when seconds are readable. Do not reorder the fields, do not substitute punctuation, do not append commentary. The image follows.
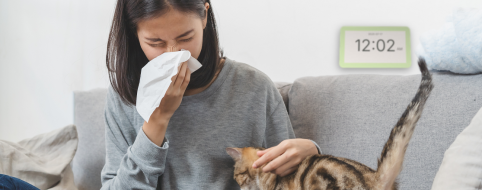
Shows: h=12 m=2
